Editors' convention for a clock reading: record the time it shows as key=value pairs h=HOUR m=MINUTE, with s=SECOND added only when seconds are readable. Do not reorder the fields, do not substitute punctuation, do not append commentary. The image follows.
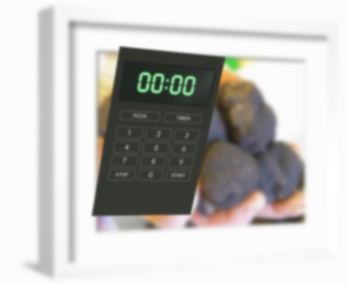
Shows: h=0 m=0
